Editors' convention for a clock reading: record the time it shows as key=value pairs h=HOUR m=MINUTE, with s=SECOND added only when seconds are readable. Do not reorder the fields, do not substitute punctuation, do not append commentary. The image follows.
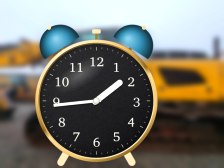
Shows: h=1 m=44
